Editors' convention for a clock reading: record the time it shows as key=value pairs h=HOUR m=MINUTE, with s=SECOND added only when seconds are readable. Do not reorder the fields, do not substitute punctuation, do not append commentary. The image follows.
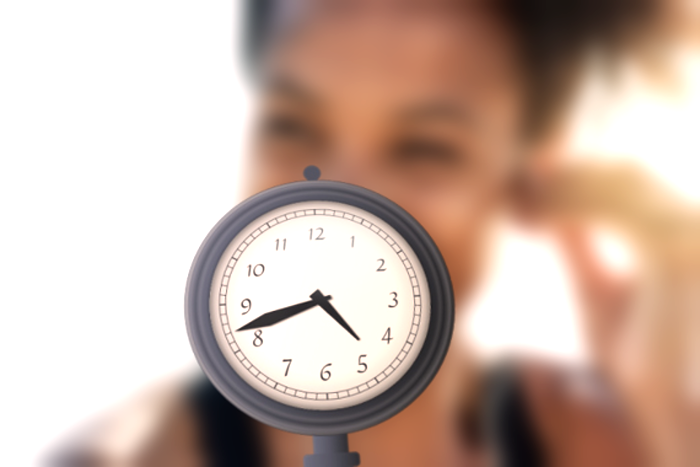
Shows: h=4 m=42
